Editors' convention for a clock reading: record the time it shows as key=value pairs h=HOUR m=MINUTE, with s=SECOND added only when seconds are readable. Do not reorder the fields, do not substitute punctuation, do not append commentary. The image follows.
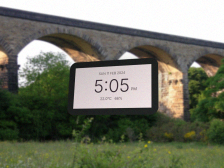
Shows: h=5 m=5
